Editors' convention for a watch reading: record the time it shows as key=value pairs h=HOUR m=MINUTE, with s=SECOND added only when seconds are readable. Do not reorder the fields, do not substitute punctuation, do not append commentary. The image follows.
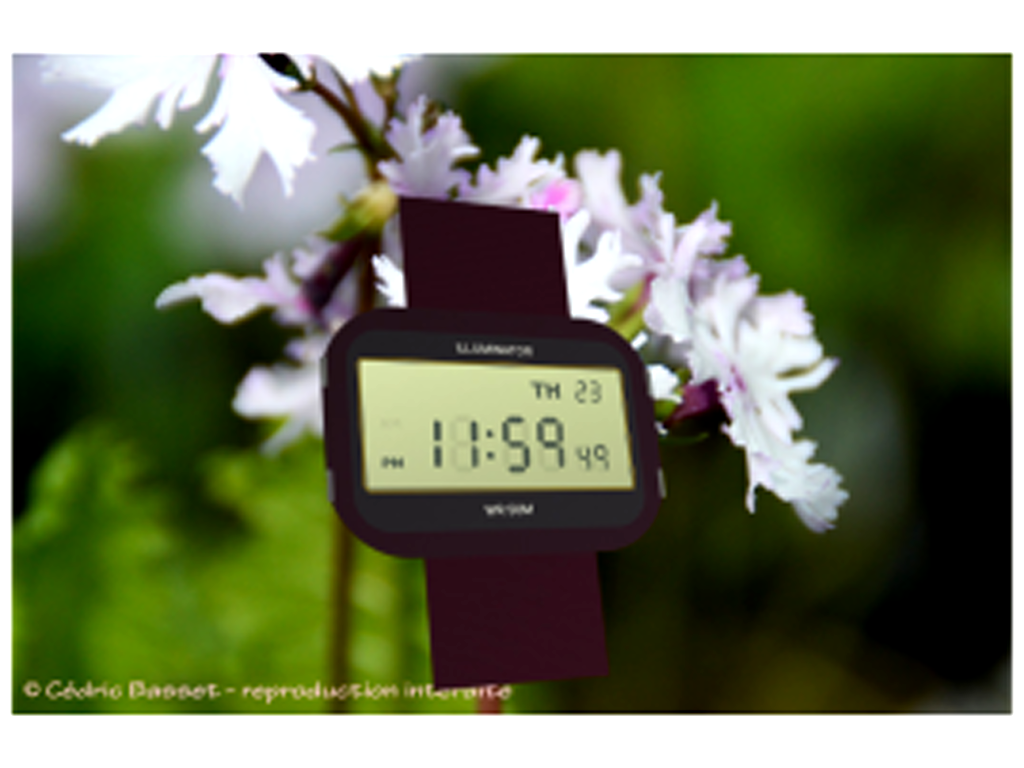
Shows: h=11 m=59 s=49
